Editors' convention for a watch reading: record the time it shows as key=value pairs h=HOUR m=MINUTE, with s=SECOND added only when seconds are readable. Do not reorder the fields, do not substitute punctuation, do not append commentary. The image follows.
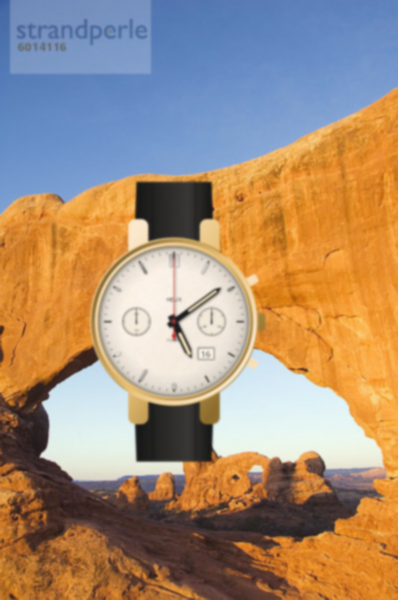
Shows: h=5 m=9
